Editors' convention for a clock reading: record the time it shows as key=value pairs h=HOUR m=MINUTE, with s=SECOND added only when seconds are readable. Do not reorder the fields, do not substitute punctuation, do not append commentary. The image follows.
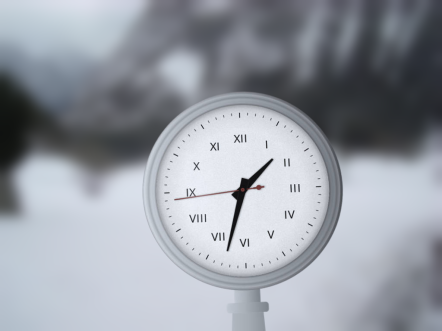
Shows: h=1 m=32 s=44
